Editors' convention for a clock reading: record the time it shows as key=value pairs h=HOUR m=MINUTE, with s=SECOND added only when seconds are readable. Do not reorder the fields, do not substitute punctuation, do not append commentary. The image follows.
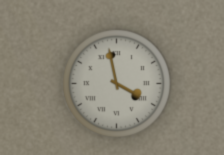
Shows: h=3 m=58
